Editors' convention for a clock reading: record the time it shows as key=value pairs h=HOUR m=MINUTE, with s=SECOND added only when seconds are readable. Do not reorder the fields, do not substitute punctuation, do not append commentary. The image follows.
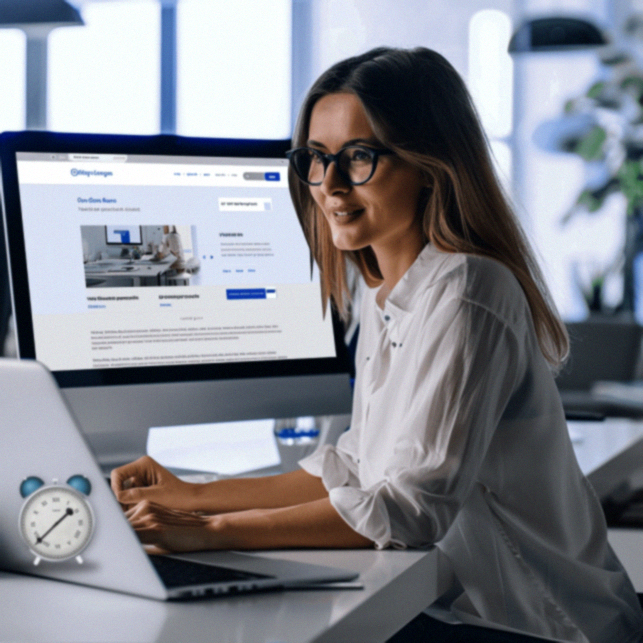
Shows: h=1 m=38
